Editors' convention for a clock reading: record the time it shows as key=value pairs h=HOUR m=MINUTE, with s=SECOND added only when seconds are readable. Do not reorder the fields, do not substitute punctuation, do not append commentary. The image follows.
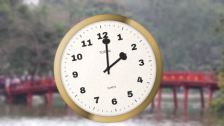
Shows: h=2 m=1
